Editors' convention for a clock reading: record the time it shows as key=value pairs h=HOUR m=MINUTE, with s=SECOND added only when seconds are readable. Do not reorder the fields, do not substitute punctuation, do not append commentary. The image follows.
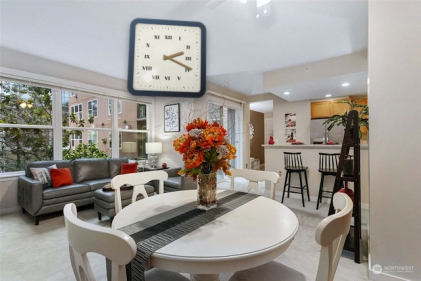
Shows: h=2 m=19
